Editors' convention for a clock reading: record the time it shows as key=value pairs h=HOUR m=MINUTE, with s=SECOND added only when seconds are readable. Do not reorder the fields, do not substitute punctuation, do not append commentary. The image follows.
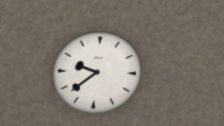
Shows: h=9 m=38
